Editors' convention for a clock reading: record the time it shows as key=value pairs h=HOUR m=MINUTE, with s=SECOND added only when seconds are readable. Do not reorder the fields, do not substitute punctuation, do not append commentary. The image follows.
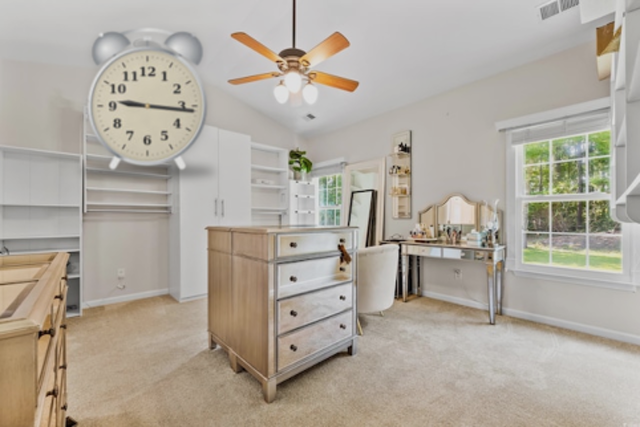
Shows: h=9 m=16
